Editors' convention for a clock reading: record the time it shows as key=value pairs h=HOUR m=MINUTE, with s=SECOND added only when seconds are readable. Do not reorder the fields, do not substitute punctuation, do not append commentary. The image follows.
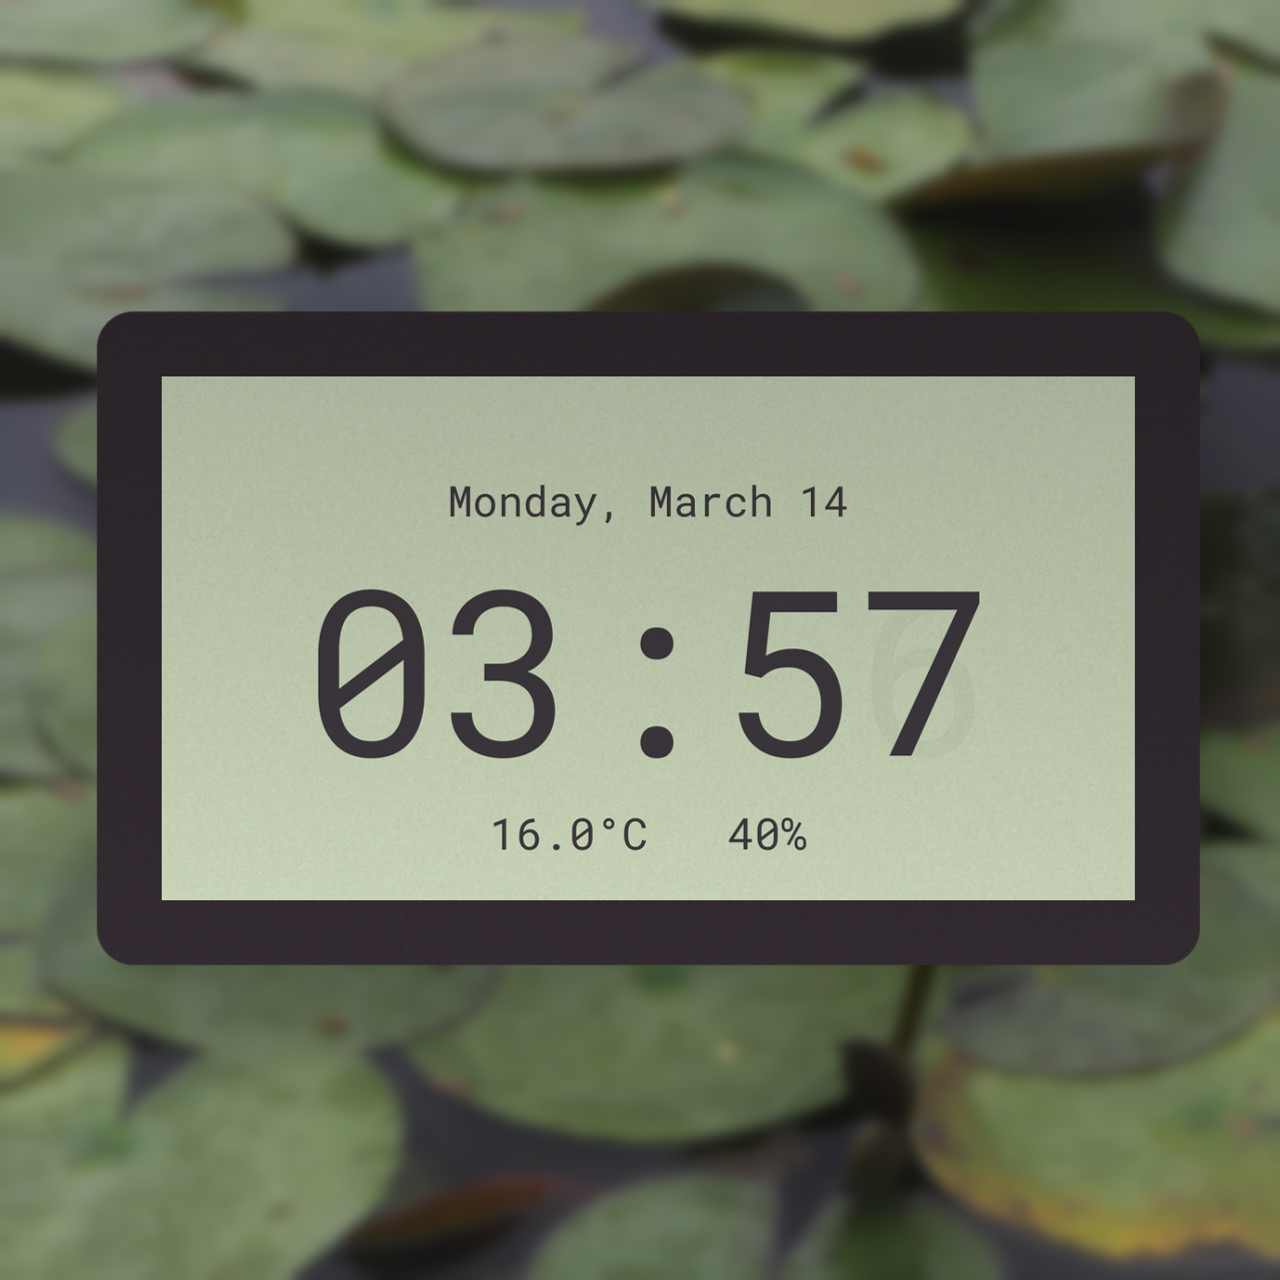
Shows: h=3 m=57
